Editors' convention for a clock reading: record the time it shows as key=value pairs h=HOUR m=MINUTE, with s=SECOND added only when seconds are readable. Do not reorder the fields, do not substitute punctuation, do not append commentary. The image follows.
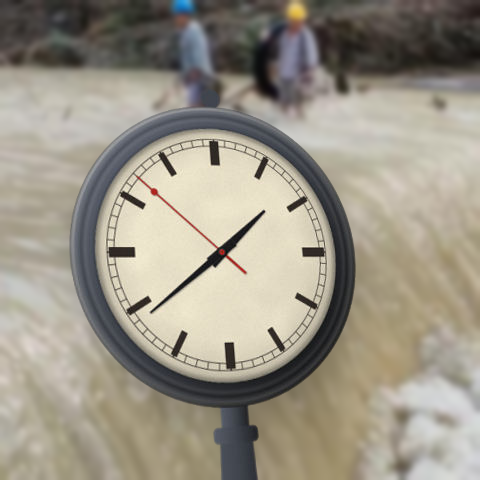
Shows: h=1 m=38 s=52
